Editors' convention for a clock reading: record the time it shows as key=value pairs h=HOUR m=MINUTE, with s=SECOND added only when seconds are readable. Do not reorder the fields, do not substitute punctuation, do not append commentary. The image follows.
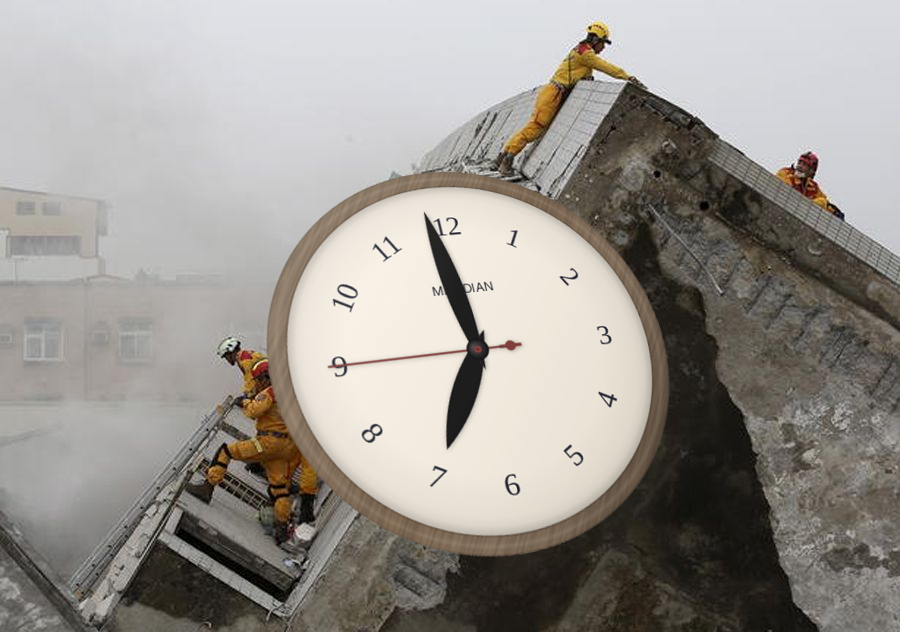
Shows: h=6 m=58 s=45
